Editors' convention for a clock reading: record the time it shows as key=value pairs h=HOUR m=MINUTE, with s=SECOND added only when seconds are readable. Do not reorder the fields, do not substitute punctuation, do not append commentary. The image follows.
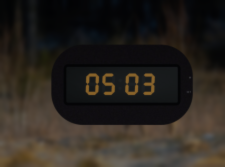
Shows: h=5 m=3
